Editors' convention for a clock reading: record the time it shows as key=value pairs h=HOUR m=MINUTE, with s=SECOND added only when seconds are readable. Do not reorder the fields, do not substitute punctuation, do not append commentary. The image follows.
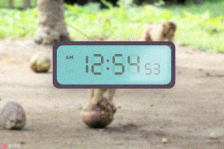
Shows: h=12 m=54 s=53
